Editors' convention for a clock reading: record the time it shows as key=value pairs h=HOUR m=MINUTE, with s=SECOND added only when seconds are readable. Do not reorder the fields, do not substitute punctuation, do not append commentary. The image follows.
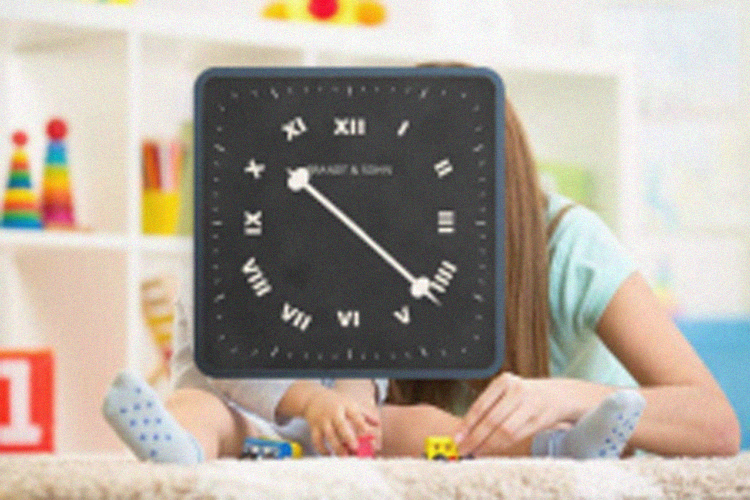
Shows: h=10 m=22
